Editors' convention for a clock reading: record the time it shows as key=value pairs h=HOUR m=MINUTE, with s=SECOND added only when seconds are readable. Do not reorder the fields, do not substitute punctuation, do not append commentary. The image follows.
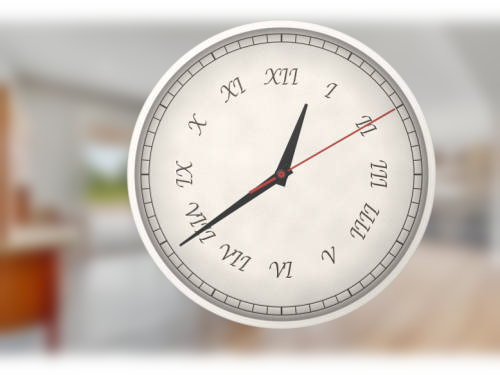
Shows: h=12 m=39 s=10
